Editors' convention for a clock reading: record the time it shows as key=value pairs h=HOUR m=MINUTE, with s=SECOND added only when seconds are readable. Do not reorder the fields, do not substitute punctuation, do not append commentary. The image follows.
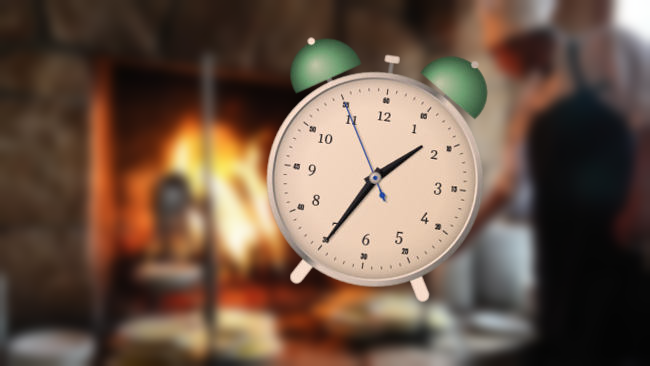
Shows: h=1 m=34 s=55
